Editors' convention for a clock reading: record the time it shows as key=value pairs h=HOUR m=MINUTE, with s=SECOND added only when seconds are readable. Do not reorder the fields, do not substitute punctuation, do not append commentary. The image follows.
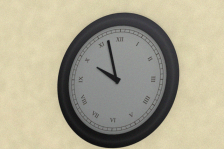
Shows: h=9 m=57
